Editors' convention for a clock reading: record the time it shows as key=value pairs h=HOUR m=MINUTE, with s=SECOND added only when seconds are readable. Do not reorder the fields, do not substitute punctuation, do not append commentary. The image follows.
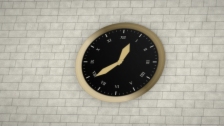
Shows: h=12 m=39
